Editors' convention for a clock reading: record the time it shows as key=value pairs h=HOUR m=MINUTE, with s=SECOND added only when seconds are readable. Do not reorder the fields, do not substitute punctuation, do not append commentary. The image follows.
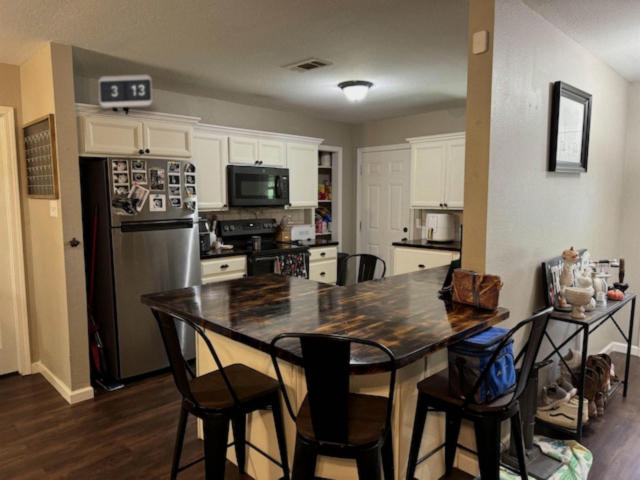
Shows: h=3 m=13
